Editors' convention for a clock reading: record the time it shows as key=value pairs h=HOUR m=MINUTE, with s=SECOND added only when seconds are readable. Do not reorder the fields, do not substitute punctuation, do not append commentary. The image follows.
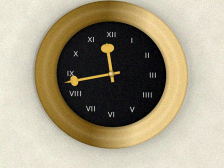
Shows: h=11 m=43
